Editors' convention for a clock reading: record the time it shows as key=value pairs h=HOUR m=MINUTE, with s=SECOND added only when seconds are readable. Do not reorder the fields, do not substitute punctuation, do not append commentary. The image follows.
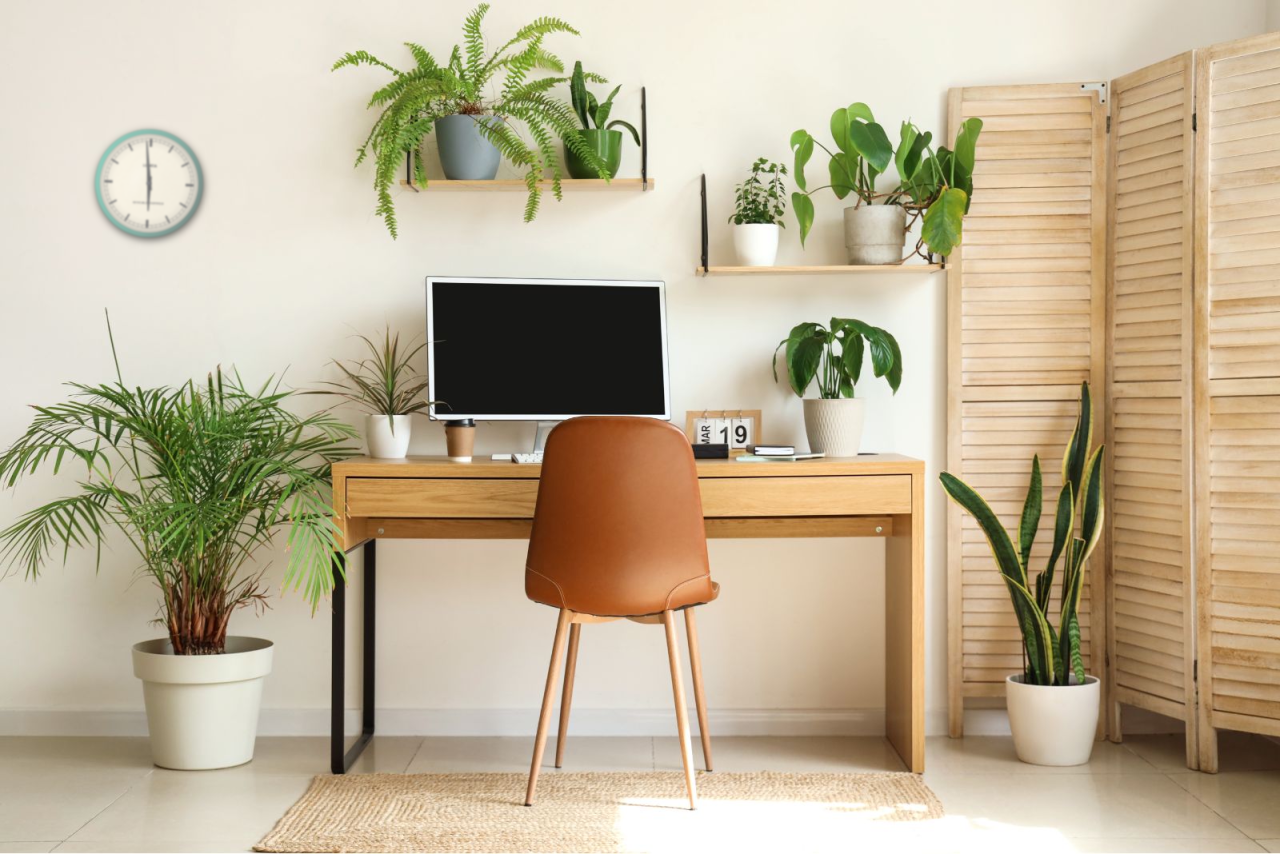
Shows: h=5 m=59
